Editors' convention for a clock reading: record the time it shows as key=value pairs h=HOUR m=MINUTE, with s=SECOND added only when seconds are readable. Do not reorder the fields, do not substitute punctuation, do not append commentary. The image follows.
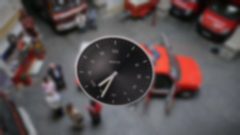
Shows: h=7 m=34
